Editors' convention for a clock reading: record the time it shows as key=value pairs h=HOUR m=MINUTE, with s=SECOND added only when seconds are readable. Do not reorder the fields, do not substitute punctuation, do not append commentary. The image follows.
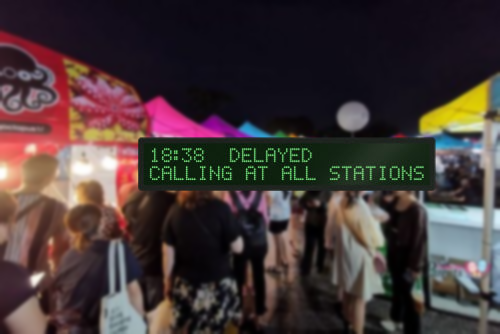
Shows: h=18 m=38
